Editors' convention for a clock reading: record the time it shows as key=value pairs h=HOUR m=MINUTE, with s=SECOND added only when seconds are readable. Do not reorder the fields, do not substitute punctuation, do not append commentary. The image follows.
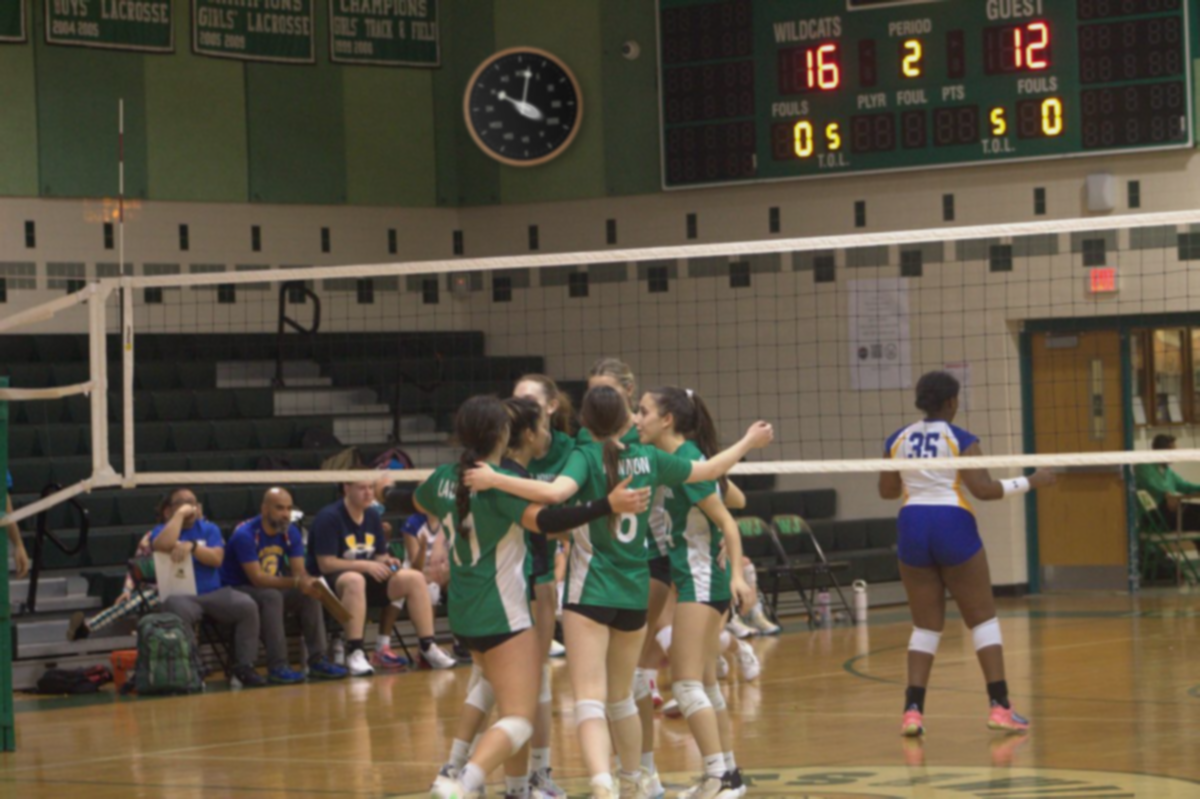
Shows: h=10 m=2
